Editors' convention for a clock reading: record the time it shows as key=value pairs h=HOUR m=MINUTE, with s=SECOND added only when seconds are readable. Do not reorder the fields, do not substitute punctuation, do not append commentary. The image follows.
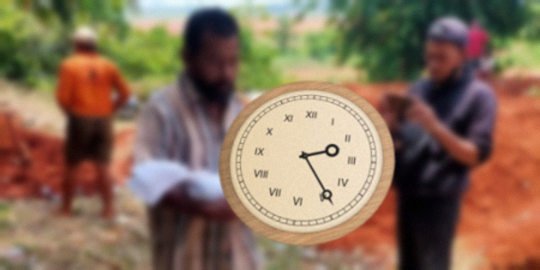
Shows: h=2 m=24
